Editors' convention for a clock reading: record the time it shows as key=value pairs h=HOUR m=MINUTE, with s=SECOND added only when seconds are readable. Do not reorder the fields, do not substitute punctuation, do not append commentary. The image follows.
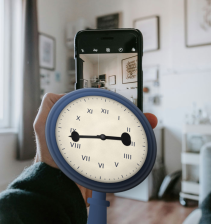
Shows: h=2 m=43
